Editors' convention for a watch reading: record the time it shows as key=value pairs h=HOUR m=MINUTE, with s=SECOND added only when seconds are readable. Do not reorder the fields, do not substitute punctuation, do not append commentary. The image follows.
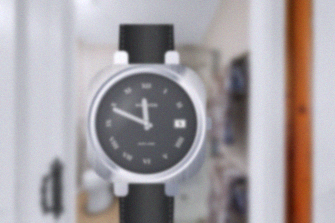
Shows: h=11 m=49
